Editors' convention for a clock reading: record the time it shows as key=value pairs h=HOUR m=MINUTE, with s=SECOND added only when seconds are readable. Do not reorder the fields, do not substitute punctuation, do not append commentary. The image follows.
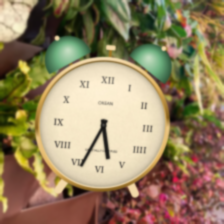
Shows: h=5 m=34
